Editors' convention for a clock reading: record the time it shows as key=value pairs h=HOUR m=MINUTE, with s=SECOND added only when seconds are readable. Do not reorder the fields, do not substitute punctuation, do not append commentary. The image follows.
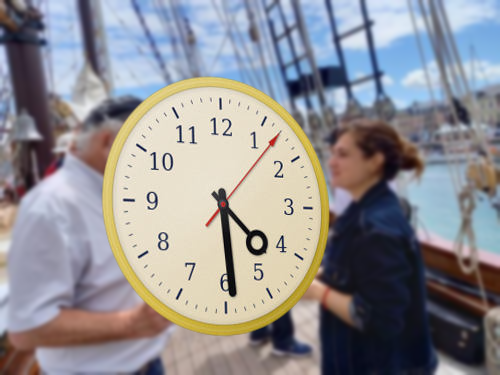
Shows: h=4 m=29 s=7
